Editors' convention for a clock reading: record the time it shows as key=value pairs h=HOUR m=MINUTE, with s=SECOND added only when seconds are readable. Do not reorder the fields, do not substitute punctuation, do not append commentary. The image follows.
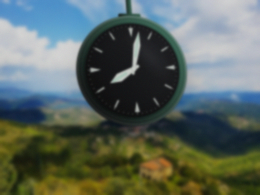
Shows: h=8 m=2
